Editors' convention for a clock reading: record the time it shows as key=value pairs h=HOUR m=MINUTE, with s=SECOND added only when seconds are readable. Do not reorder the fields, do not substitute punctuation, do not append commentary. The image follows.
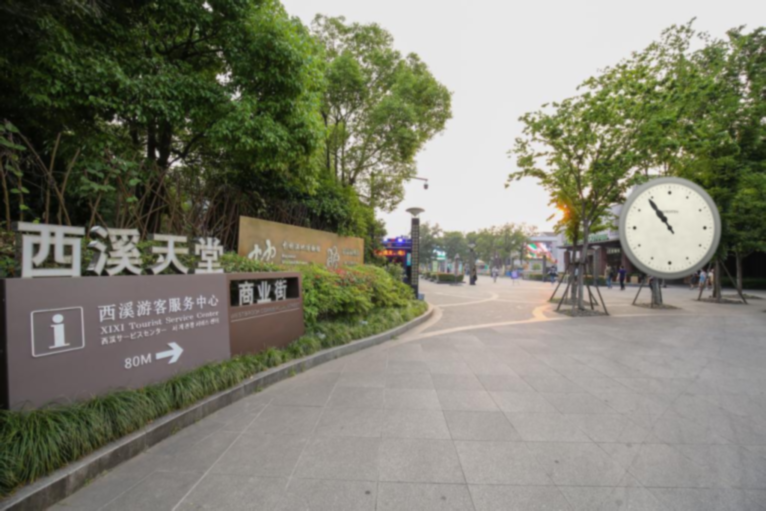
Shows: h=10 m=54
